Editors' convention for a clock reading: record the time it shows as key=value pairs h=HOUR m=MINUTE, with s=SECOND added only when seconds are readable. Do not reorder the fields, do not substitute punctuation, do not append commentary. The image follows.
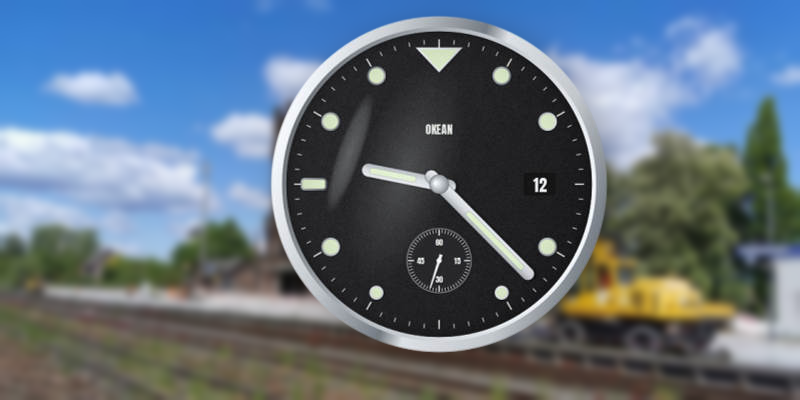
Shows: h=9 m=22 s=33
